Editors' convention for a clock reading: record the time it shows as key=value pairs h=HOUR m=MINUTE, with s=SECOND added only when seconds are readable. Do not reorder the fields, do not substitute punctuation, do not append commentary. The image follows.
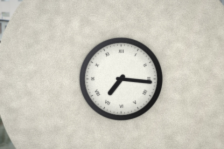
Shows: h=7 m=16
